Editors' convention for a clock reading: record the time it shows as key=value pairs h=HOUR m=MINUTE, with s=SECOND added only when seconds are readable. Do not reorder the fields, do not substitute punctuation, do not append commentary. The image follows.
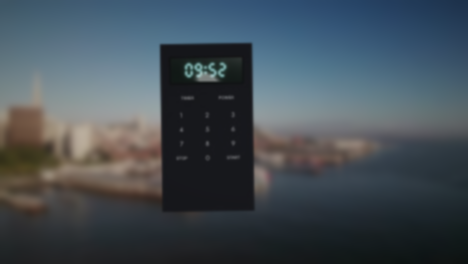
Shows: h=9 m=52
